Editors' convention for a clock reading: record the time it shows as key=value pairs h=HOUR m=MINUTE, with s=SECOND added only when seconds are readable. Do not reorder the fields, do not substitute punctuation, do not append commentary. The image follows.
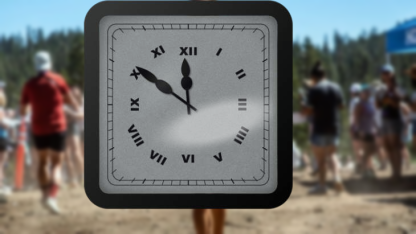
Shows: h=11 m=51
